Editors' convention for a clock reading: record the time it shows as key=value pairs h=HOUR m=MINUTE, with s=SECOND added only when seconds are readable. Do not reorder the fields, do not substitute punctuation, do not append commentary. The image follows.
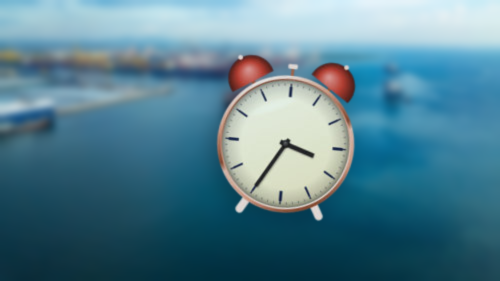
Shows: h=3 m=35
